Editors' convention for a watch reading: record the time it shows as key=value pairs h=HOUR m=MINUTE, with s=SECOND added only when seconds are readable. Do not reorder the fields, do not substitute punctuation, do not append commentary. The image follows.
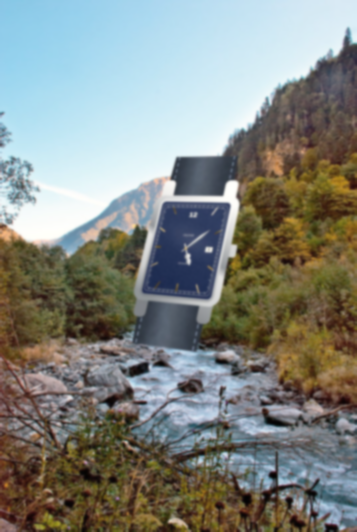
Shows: h=5 m=8
